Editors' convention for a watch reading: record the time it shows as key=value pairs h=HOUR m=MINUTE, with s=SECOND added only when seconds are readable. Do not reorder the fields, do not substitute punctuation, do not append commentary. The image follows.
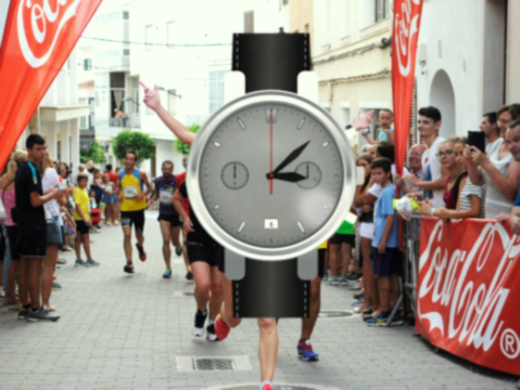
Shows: h=3 m=8
